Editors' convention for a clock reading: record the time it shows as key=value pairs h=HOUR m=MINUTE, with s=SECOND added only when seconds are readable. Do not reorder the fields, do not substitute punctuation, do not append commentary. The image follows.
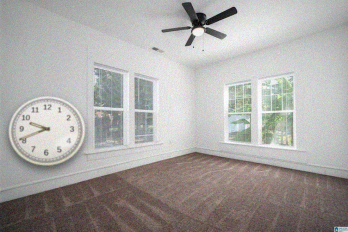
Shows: h=9 m=41
